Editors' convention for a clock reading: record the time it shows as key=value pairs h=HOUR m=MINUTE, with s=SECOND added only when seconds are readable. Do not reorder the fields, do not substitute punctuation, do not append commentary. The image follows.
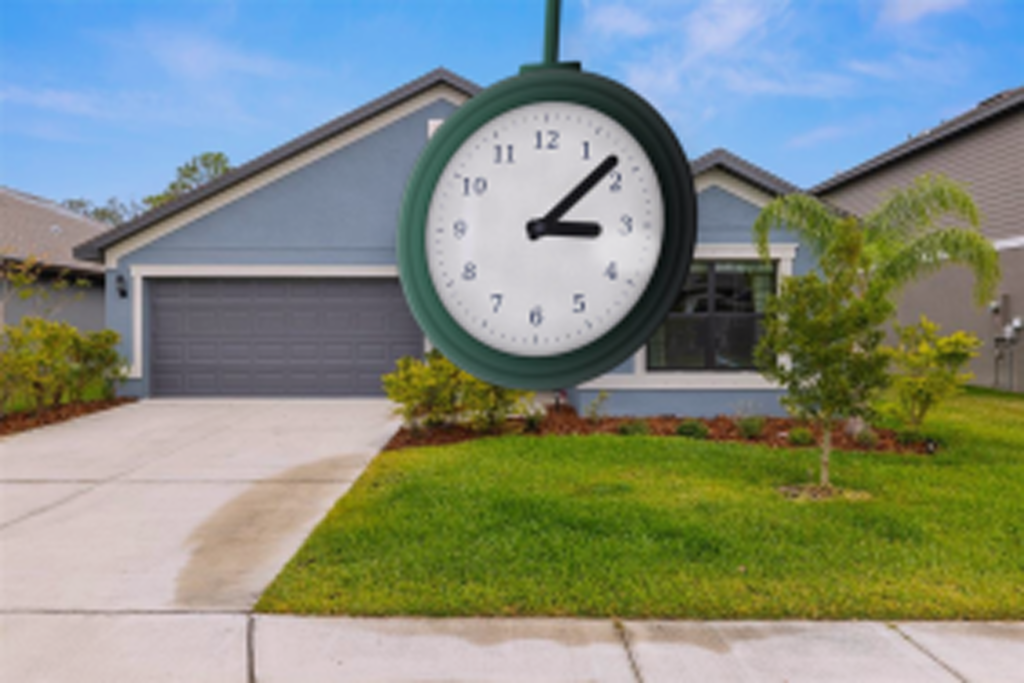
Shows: h=3 m=8
